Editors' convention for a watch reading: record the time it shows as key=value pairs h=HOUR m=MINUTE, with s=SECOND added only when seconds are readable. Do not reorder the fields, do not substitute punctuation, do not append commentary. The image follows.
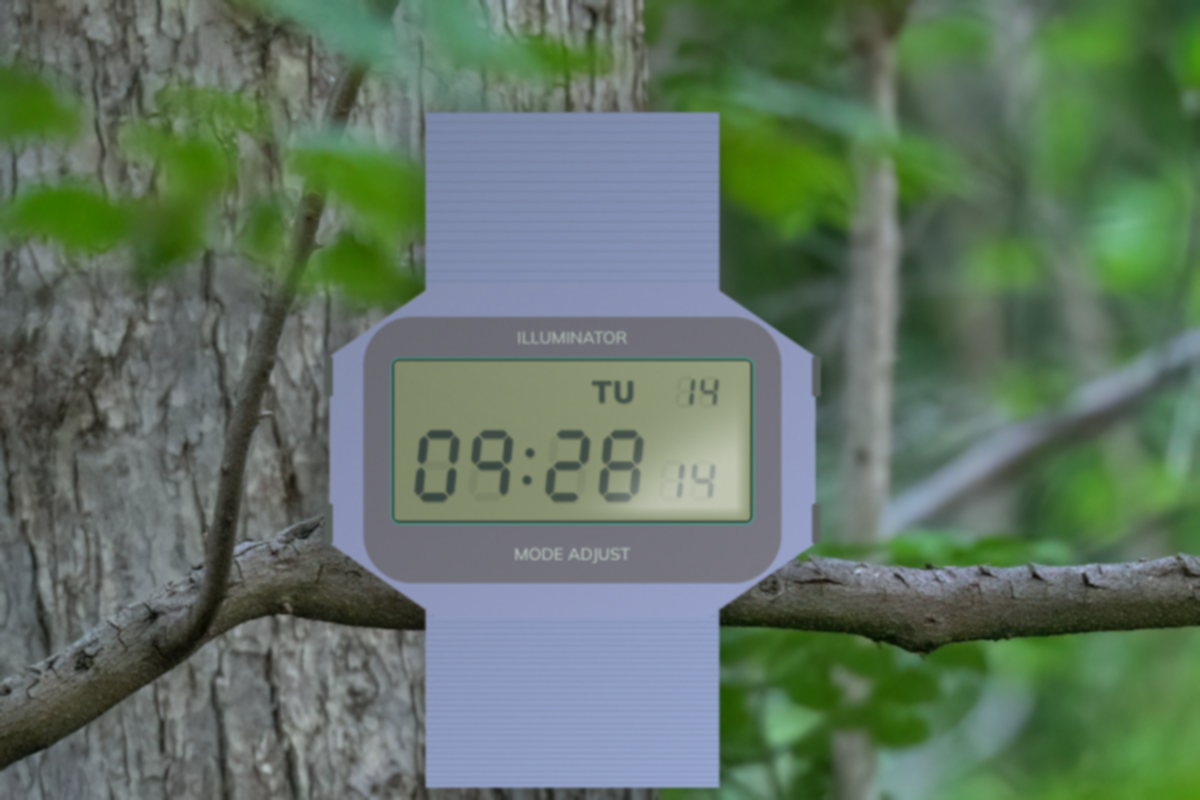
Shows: h=9 m=28 s=14
